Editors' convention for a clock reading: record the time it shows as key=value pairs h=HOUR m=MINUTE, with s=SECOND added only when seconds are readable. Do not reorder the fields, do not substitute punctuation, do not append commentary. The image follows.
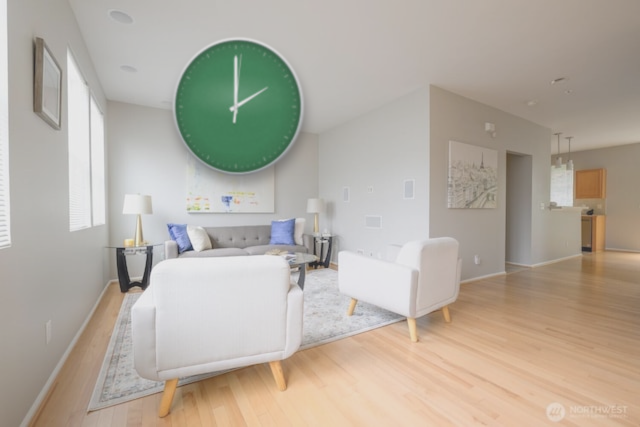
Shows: h=2 m=0 s=1
